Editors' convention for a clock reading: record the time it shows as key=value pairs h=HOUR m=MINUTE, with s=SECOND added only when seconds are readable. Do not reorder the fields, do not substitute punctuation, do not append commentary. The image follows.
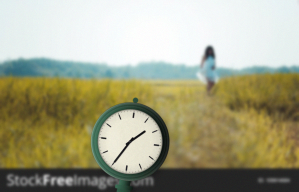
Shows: h=1 m=35
